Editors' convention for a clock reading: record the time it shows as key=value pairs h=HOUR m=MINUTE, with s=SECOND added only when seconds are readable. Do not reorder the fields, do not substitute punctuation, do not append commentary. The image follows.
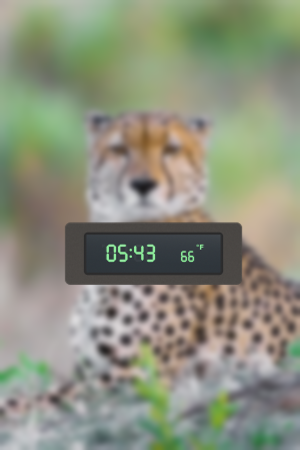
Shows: h=5 m=43
